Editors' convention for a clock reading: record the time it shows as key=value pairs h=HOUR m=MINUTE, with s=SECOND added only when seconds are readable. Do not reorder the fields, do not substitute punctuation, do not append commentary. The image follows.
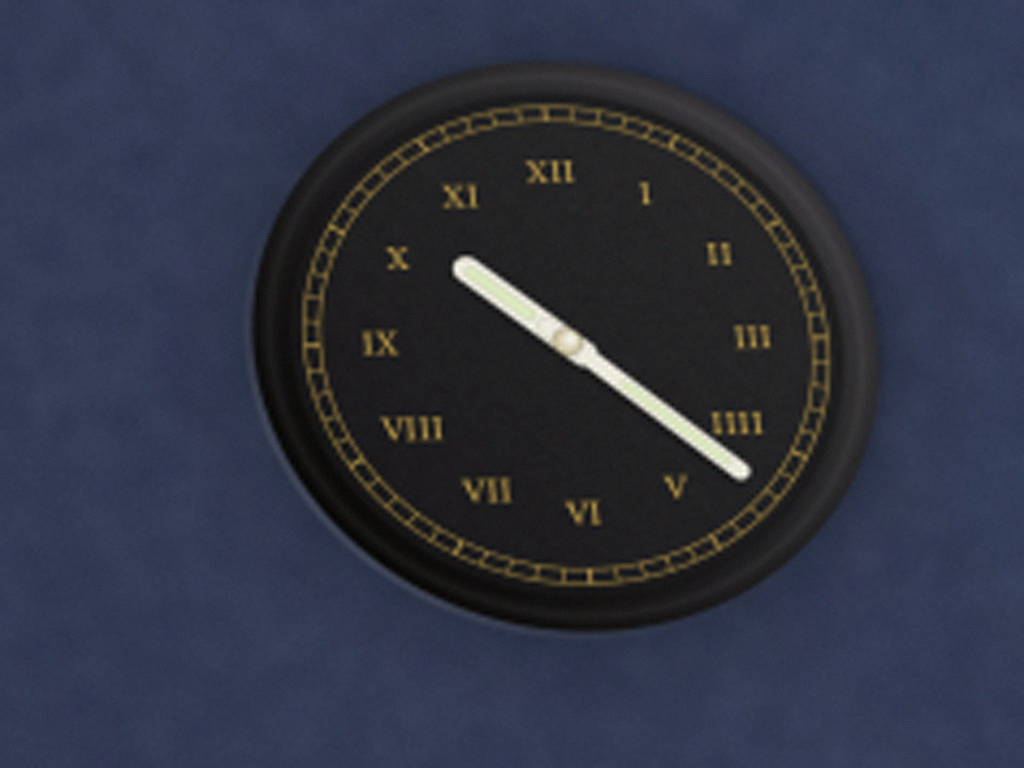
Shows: h=10 m=22
